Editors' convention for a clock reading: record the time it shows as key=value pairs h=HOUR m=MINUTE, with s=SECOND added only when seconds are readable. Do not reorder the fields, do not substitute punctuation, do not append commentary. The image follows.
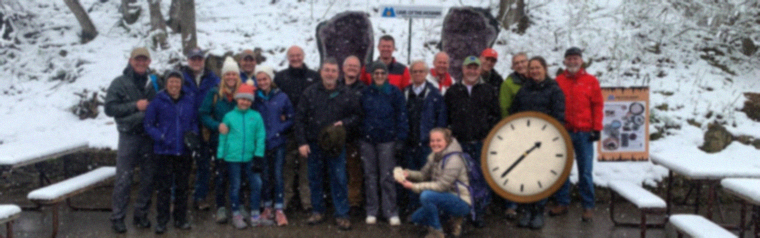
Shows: h=1 m=37
